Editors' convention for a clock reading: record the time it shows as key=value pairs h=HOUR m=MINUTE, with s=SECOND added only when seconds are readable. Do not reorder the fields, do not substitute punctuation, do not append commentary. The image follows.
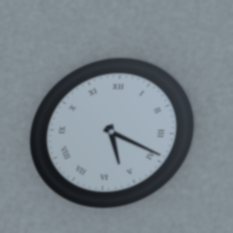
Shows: h=5 m=19
